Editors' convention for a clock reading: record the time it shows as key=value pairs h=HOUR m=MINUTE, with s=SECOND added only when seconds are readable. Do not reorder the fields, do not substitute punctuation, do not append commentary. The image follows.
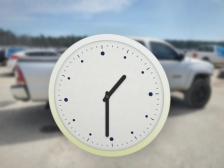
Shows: h=1 m=31
